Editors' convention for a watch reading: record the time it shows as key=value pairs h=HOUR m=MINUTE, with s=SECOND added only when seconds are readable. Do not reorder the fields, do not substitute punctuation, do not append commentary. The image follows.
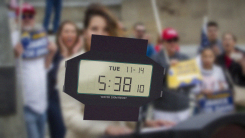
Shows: h=5 m=38 s=10
